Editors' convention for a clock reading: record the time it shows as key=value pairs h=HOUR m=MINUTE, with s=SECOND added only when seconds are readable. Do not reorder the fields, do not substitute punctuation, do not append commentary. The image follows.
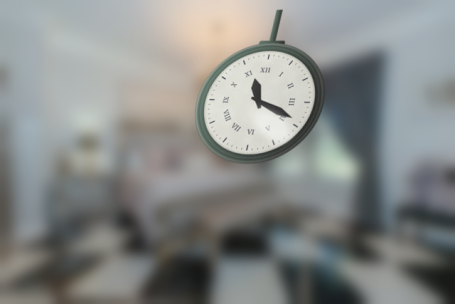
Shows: h=11 m=19
